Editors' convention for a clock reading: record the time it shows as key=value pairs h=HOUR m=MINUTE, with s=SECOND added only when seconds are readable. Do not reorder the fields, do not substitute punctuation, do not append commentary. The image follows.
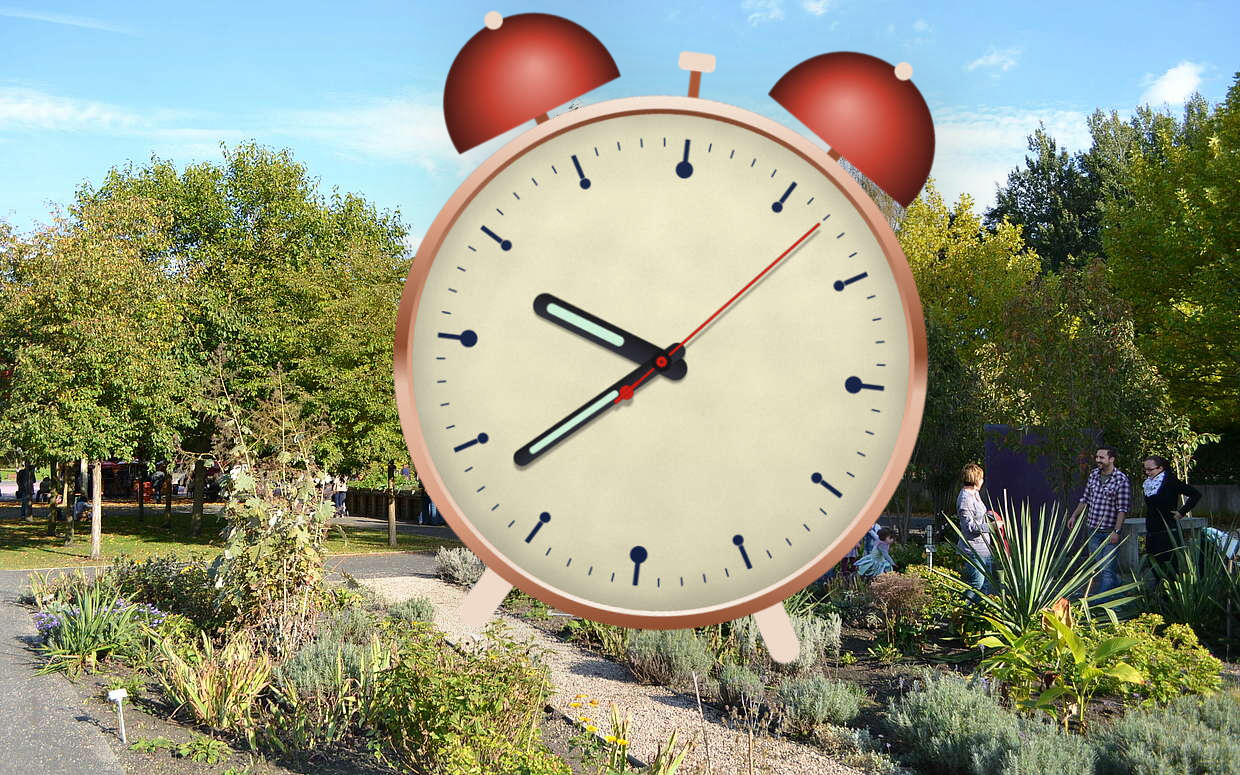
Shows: h=9 m=38 s=7
